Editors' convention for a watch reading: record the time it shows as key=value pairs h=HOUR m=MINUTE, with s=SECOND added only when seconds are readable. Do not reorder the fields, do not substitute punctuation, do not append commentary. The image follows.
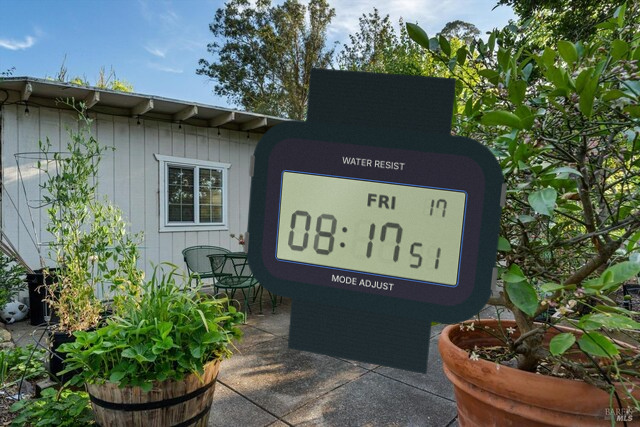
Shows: h=8 m=17 s=51
